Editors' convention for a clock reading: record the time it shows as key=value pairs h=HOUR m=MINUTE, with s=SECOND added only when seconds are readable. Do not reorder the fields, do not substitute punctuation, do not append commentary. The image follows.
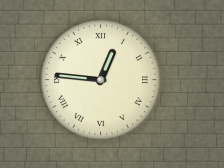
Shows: h=12 m=46
